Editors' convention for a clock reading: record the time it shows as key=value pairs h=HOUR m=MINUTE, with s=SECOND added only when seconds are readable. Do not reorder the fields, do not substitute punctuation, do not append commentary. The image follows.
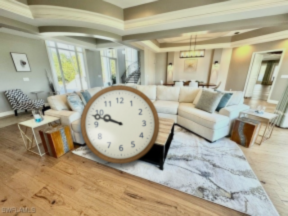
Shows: h=9 m=48
